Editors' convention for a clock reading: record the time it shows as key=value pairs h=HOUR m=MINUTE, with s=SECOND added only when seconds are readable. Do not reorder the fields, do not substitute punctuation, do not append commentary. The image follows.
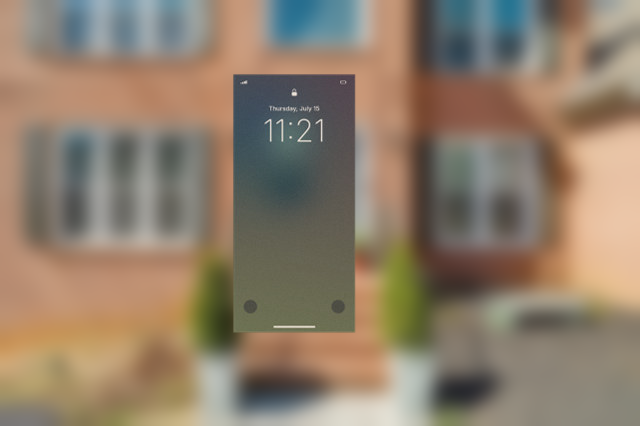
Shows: h=11 m=21
